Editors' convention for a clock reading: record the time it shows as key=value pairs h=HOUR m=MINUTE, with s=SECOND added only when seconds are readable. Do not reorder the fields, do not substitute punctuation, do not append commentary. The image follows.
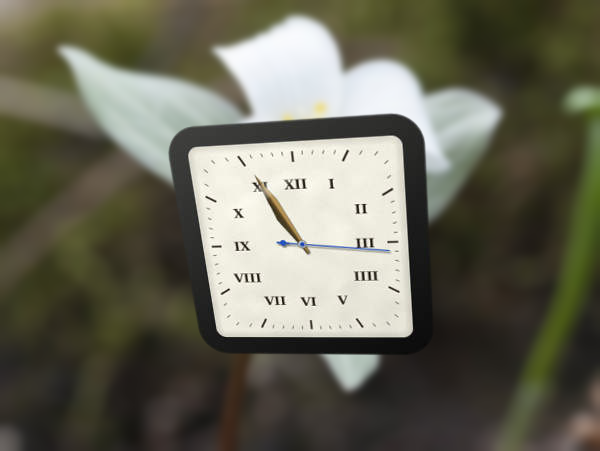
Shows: h=10 m=55 s=16
